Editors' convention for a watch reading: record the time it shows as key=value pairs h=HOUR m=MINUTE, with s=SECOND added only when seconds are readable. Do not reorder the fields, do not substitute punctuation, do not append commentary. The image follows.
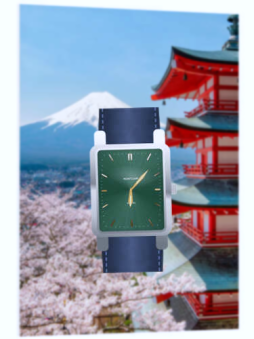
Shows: h=6 m=7
